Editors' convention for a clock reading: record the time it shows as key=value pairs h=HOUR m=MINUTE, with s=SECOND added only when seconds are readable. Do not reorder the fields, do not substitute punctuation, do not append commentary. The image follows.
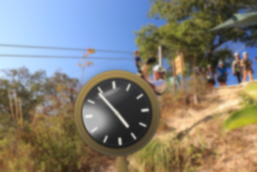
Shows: h=4 m=54
